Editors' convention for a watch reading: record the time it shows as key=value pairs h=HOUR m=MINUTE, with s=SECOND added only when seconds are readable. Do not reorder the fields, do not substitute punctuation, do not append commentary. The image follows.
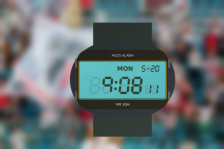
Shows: h=9 m=8 s=11
